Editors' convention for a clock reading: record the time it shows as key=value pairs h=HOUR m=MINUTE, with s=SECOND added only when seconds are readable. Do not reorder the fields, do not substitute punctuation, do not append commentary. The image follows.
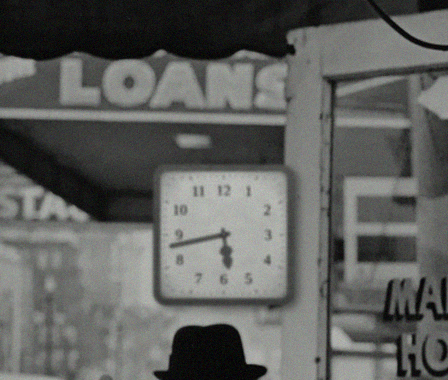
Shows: h=5 m=43
